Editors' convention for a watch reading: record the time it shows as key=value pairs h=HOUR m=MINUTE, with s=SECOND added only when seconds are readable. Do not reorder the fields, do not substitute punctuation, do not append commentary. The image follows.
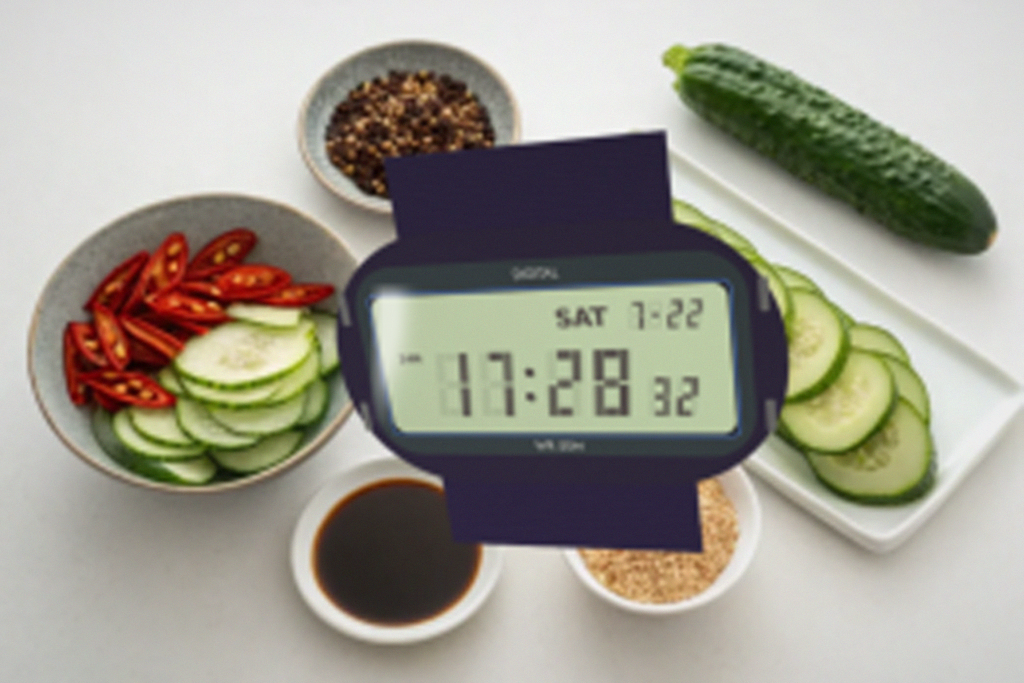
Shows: h=17 m=28 s=32
